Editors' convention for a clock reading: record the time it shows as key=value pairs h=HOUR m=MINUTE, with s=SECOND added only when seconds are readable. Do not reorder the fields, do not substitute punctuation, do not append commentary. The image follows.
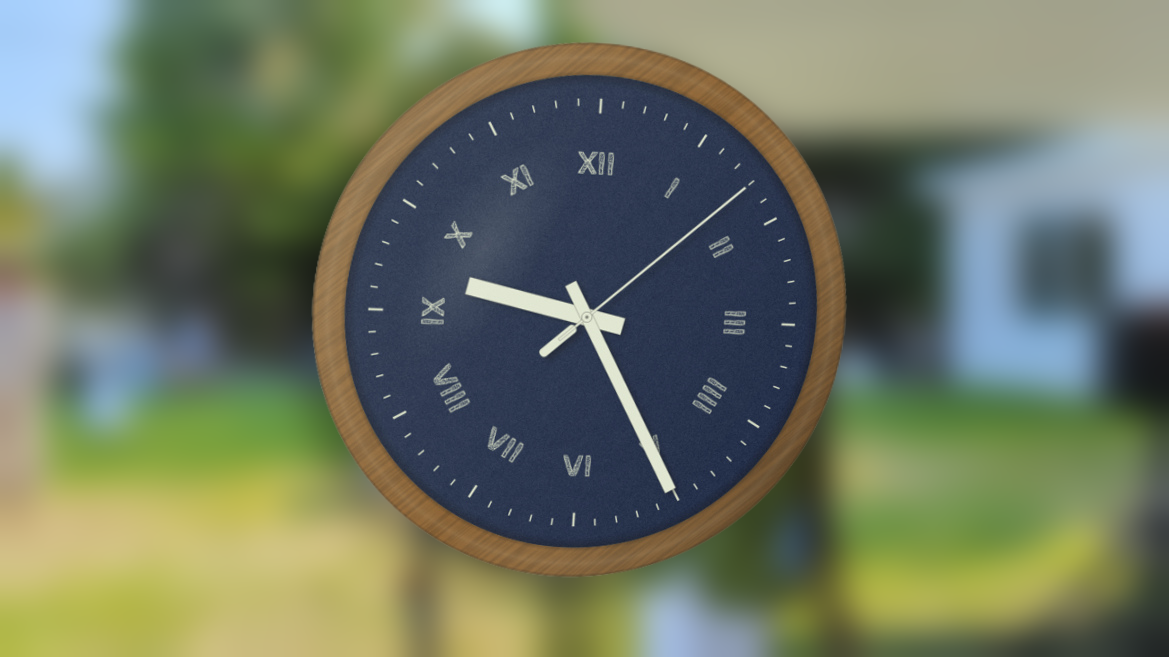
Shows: h=9 m=25 s=8
